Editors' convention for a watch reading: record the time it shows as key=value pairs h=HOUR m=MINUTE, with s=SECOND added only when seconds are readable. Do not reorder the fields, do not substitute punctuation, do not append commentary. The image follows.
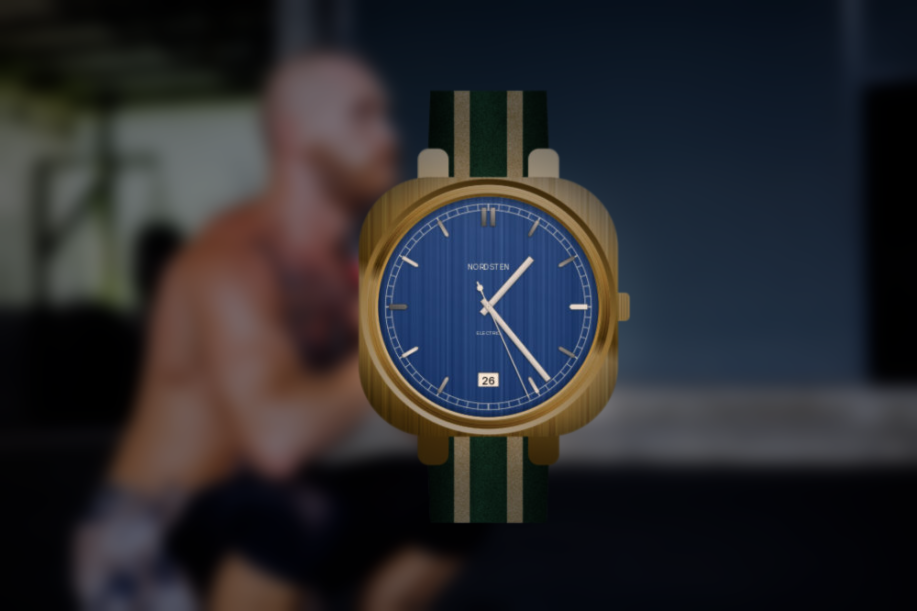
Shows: h=1 m=23 s=26
